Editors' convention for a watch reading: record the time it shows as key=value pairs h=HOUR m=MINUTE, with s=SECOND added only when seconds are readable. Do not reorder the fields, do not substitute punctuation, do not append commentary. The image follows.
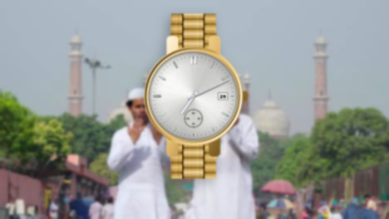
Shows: h=7 m=11
